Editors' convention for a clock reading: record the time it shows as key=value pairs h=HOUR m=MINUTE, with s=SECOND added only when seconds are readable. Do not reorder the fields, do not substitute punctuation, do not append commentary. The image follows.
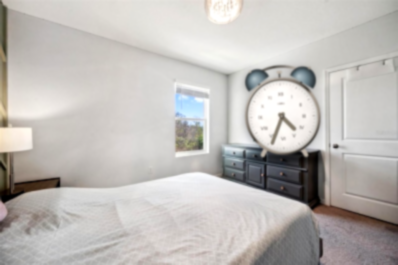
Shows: h=4 m=34
